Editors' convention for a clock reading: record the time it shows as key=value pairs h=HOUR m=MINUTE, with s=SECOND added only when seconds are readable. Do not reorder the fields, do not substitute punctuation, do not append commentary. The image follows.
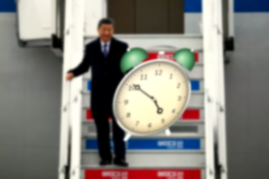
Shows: h=4 m=51
